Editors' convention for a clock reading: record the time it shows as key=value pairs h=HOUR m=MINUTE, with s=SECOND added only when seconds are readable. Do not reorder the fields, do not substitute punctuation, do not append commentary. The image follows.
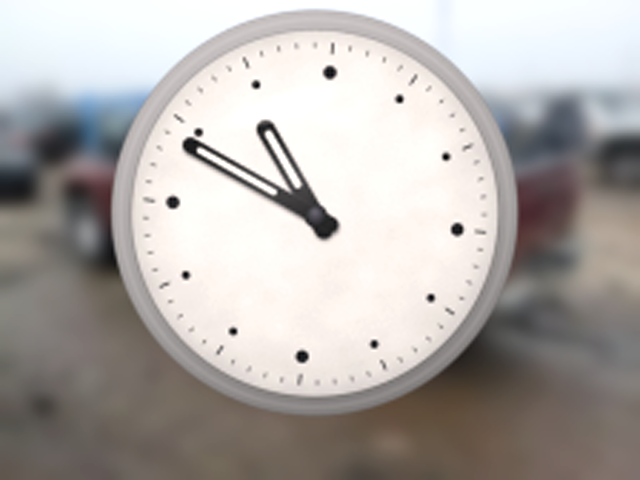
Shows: h=10 m=49
